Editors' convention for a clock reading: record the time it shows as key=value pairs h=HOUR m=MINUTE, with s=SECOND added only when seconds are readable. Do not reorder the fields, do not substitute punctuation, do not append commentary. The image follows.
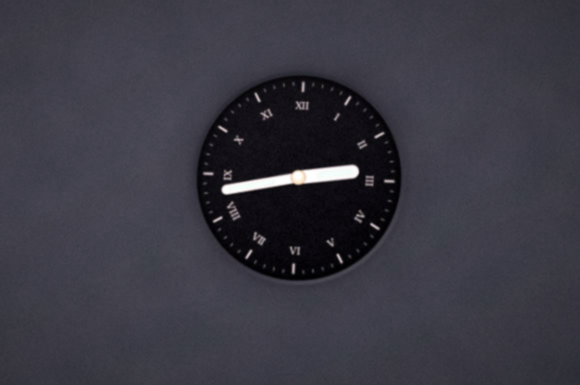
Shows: h=2 m=43
